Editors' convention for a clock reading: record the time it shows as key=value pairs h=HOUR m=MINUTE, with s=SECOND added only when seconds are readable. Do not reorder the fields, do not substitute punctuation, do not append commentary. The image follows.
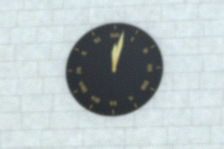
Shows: h=12 m=2
